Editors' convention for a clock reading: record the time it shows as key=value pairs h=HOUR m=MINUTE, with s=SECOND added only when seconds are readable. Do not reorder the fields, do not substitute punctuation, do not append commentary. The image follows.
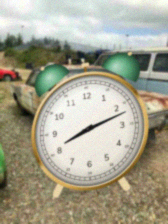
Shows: h=8 m=12
